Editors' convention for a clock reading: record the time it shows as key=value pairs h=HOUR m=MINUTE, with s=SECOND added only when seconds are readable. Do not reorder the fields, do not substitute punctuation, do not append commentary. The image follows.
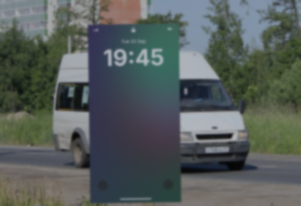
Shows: h=19 m=45
